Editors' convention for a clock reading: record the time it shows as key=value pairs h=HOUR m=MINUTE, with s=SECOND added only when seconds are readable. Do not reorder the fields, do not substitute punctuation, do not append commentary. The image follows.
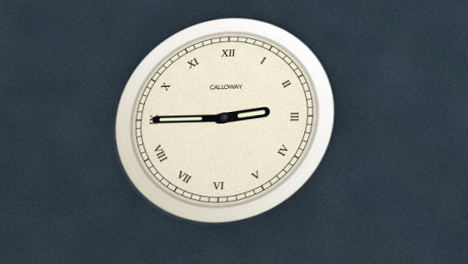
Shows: h=2 m=45
